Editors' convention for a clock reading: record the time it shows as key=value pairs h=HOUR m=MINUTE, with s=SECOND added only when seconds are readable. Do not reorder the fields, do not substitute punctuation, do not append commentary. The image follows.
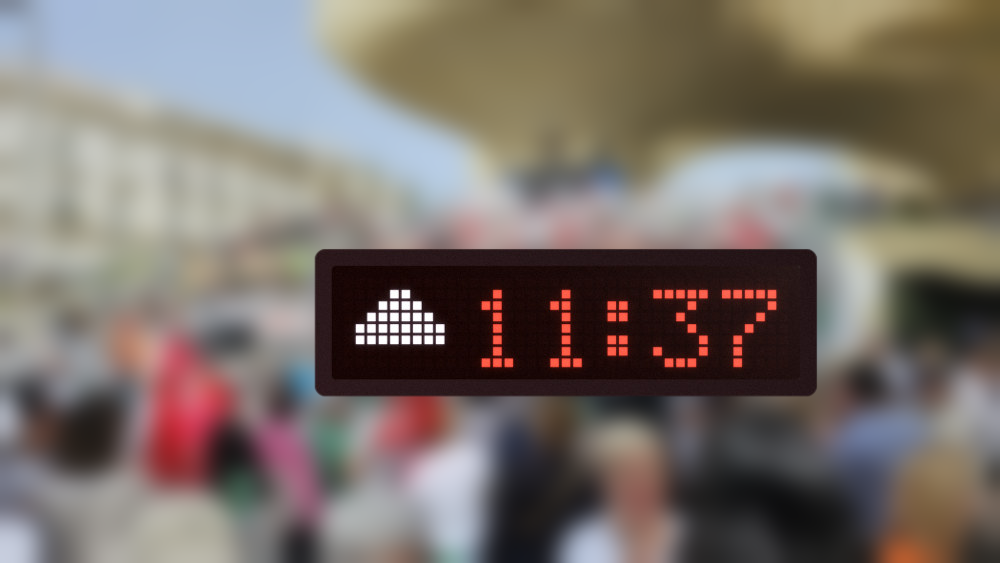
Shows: h=11 m=37
